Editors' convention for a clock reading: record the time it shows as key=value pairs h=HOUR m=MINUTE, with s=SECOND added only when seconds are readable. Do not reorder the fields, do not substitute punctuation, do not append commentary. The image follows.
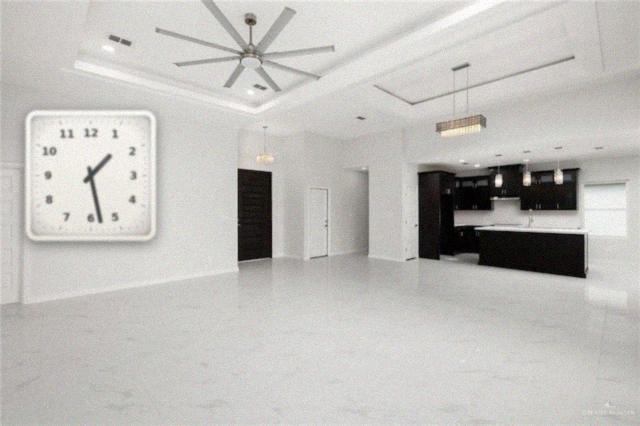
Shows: h=1 m=28
